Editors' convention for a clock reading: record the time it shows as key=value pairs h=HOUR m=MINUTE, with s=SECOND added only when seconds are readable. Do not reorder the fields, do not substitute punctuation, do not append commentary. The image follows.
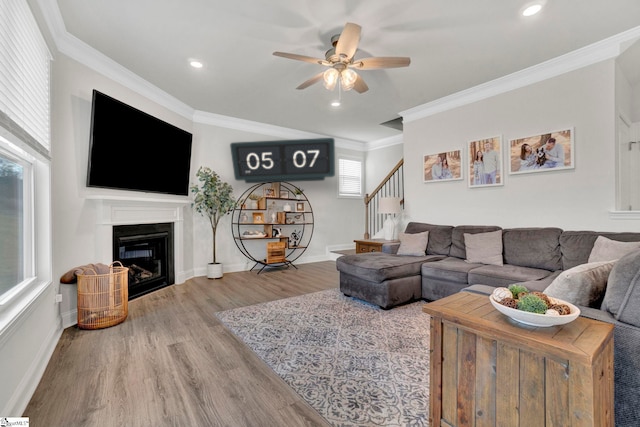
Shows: h=5 m=7
